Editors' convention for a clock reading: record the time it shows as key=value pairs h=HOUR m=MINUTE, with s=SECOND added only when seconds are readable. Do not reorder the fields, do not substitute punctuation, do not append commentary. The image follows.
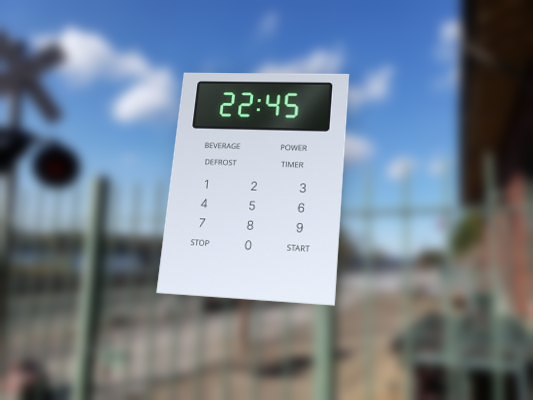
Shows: h=22 m=45
